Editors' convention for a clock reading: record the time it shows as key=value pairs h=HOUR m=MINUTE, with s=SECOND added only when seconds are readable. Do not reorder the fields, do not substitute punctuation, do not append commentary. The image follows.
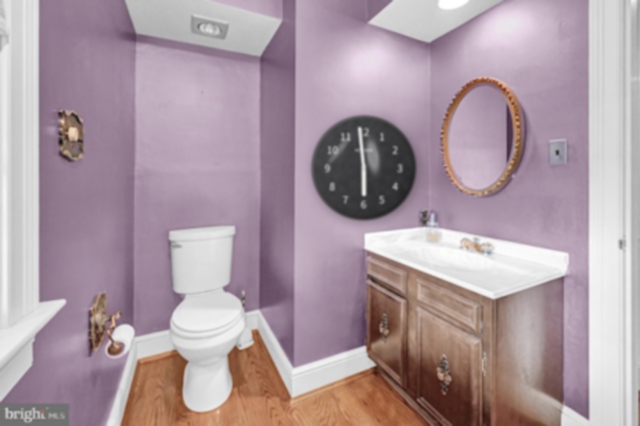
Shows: h=5 m=59
